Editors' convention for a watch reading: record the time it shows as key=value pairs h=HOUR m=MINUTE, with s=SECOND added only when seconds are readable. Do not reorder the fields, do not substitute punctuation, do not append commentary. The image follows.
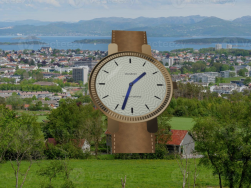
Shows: h=1 m=33
